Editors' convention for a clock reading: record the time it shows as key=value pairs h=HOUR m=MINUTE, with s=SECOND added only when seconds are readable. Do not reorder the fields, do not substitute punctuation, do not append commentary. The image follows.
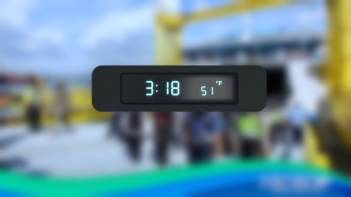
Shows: h=3 m=18
